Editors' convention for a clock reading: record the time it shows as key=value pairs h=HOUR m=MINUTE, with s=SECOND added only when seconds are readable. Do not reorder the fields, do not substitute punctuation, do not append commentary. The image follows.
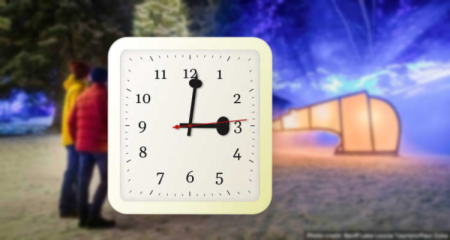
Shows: h=3 m=1 s=14
